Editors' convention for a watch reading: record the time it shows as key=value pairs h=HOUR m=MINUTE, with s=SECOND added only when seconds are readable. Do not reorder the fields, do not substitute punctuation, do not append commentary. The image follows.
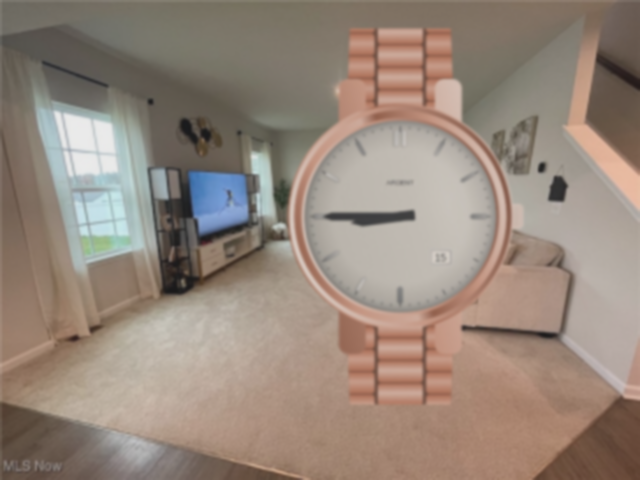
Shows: h=8 m=45
